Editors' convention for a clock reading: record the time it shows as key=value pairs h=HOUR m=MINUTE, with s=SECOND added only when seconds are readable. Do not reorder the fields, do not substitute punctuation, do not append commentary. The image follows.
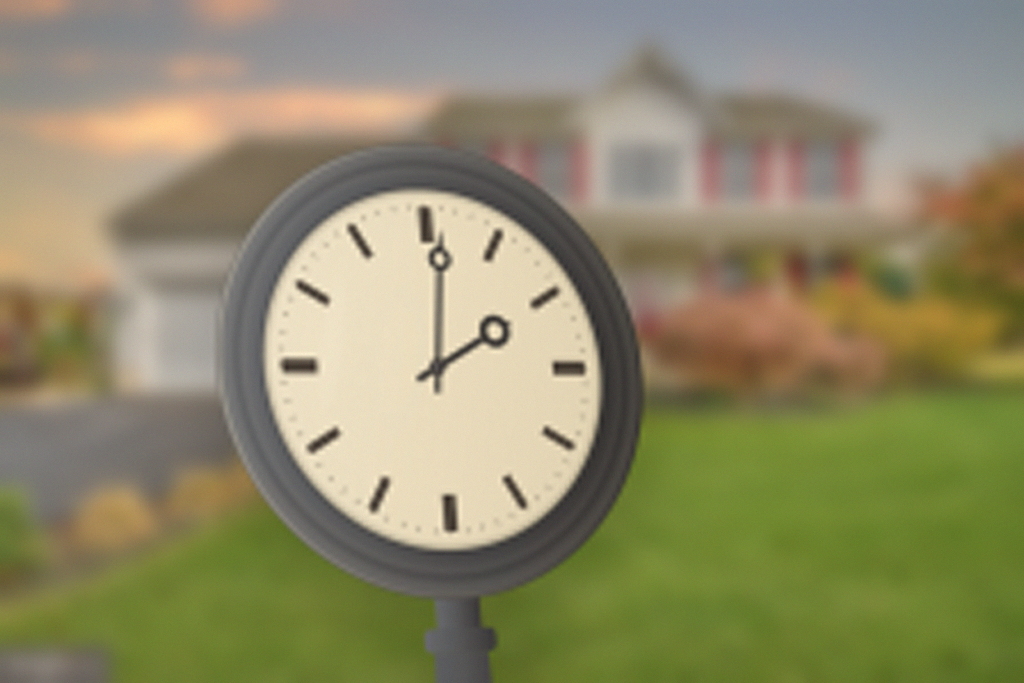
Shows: h=2 m=1
